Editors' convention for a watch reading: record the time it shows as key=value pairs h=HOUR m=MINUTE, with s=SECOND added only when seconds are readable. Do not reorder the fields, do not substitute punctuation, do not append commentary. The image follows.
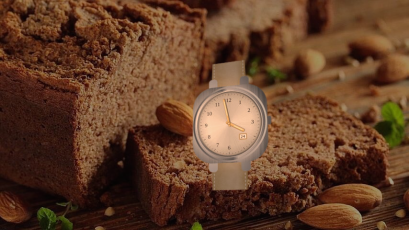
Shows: h=3 m=58
